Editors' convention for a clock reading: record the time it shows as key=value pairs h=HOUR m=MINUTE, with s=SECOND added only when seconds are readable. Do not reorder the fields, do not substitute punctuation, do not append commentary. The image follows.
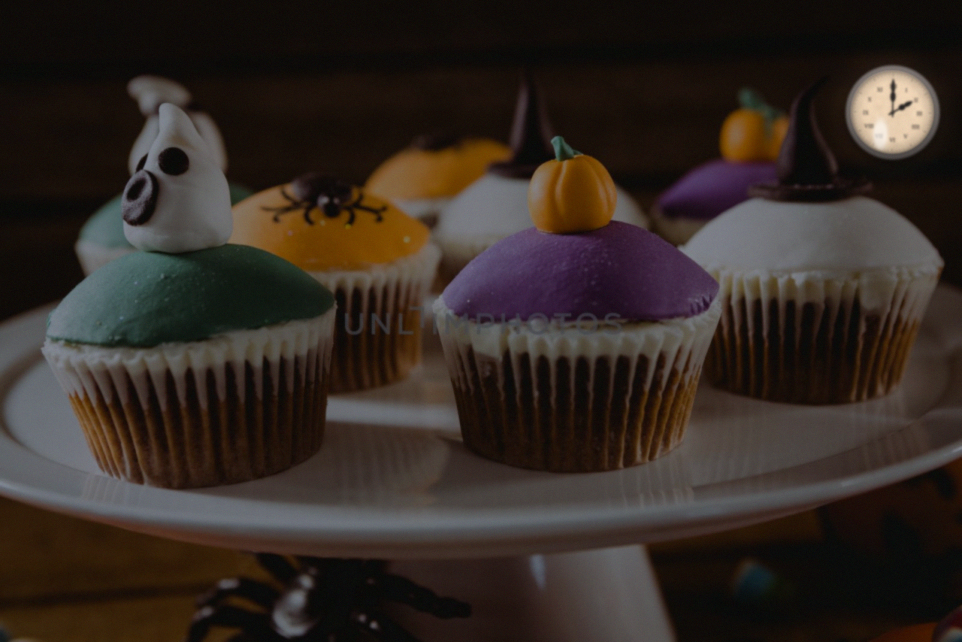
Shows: h=2 m=0
